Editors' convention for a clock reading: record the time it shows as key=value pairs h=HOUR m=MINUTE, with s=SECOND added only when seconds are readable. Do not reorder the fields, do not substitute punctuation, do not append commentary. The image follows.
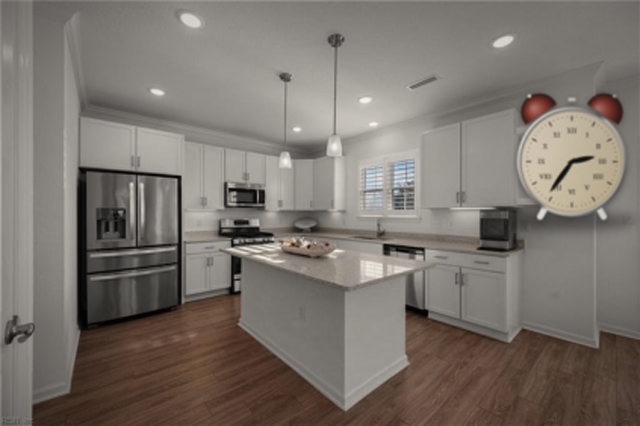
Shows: h=2 m=36
